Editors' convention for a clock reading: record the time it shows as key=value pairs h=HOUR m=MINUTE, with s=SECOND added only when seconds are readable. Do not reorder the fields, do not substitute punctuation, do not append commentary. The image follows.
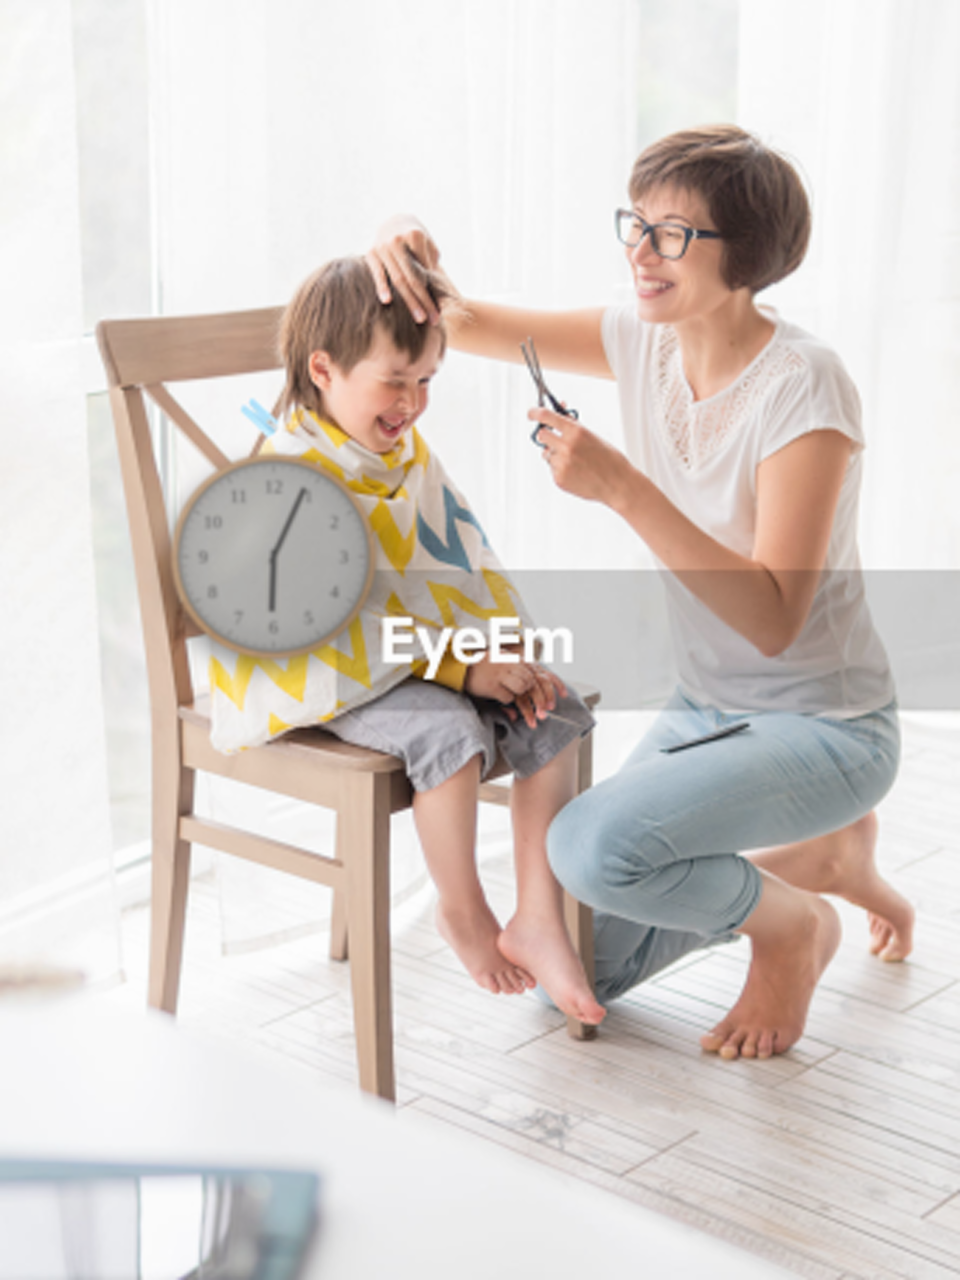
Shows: h=6 m=4
